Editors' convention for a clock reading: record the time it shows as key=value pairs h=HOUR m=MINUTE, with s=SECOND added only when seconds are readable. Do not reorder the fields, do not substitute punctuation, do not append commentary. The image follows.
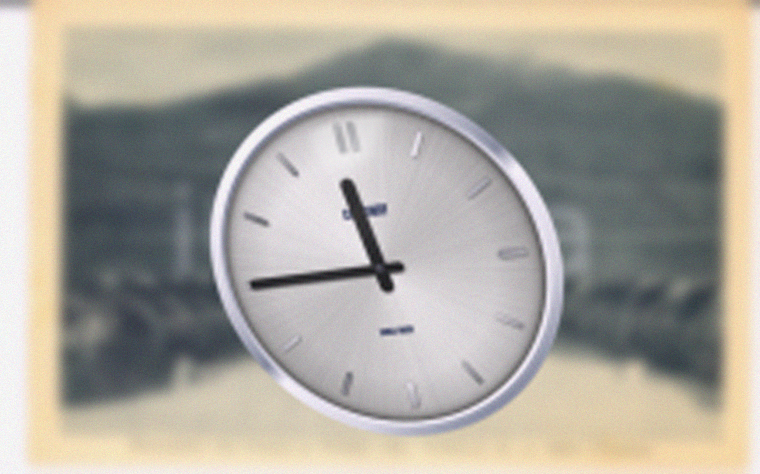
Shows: h=11 m=45
